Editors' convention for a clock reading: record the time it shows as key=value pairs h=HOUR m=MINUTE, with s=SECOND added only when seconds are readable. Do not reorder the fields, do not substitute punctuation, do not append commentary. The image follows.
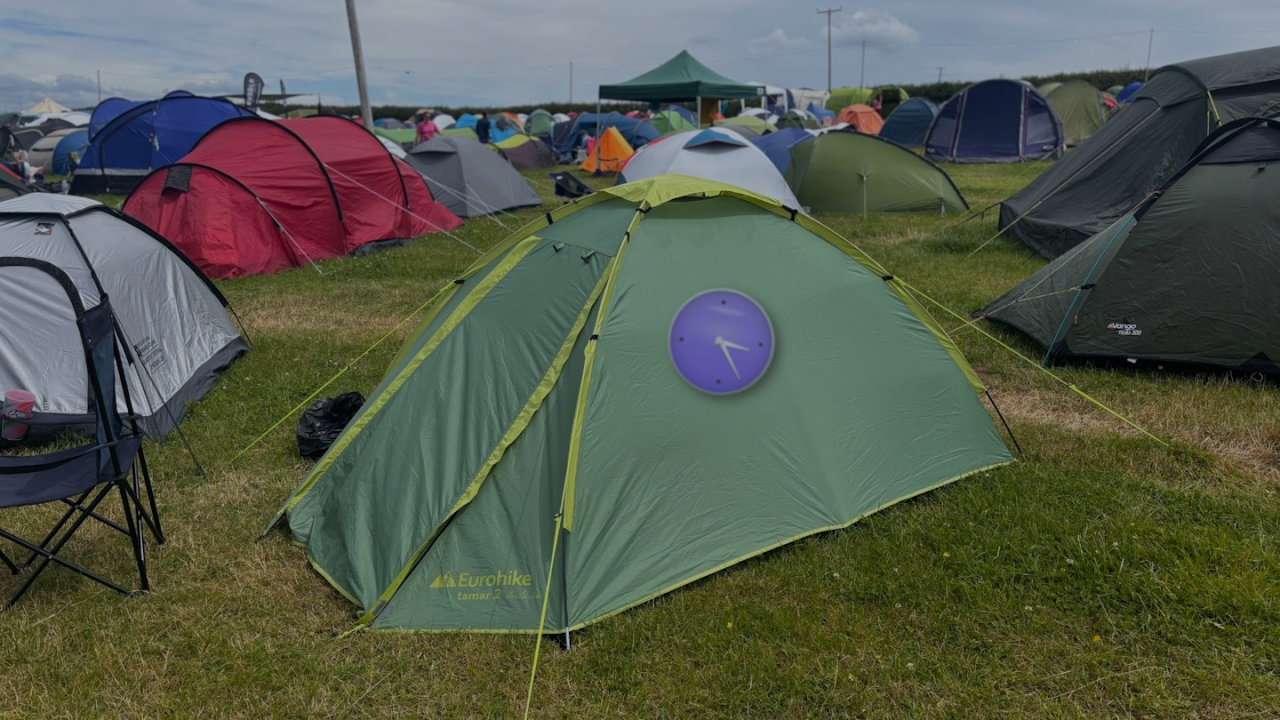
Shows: h=3 m=25
